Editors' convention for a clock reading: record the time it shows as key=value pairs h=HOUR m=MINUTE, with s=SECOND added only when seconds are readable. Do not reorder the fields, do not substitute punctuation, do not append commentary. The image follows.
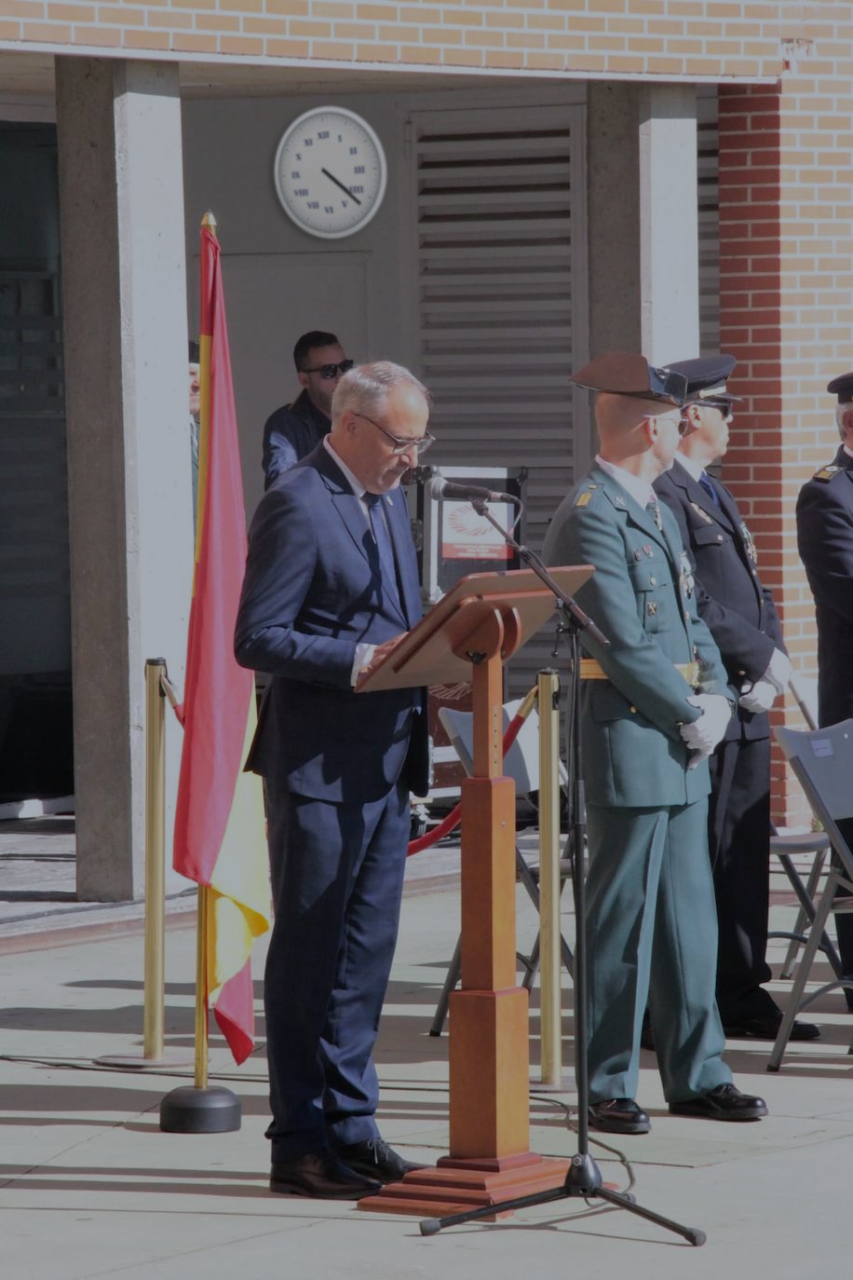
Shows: h=4 m=22
